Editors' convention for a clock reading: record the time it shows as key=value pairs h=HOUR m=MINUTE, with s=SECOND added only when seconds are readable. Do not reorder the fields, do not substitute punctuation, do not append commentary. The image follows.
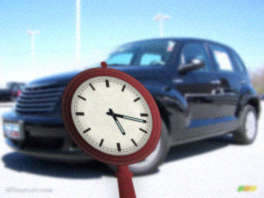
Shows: h=5 m=17
